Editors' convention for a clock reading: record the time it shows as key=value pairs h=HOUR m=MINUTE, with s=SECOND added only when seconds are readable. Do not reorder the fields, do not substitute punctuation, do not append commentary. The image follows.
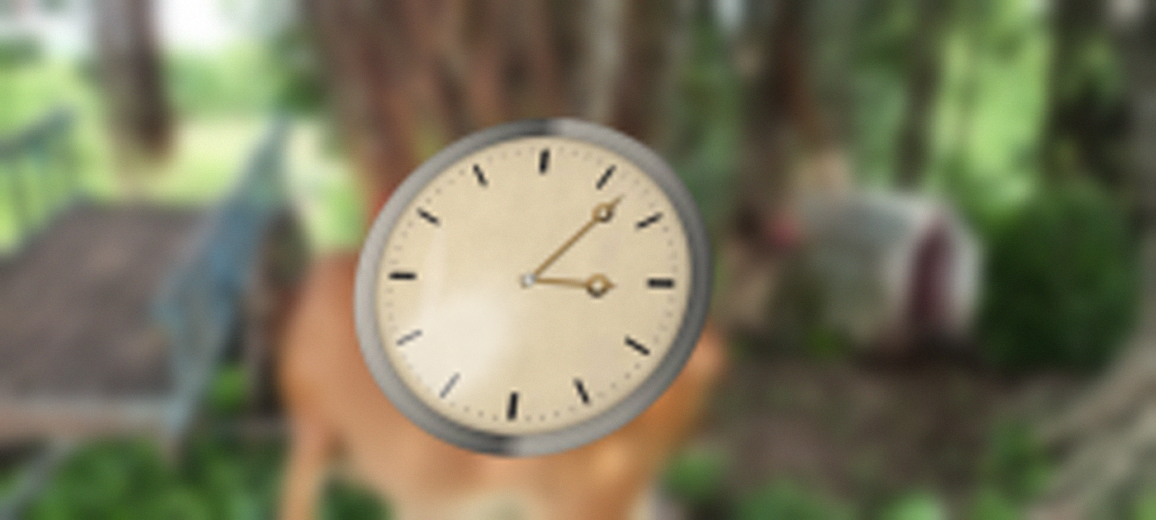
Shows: h=3 m=7
